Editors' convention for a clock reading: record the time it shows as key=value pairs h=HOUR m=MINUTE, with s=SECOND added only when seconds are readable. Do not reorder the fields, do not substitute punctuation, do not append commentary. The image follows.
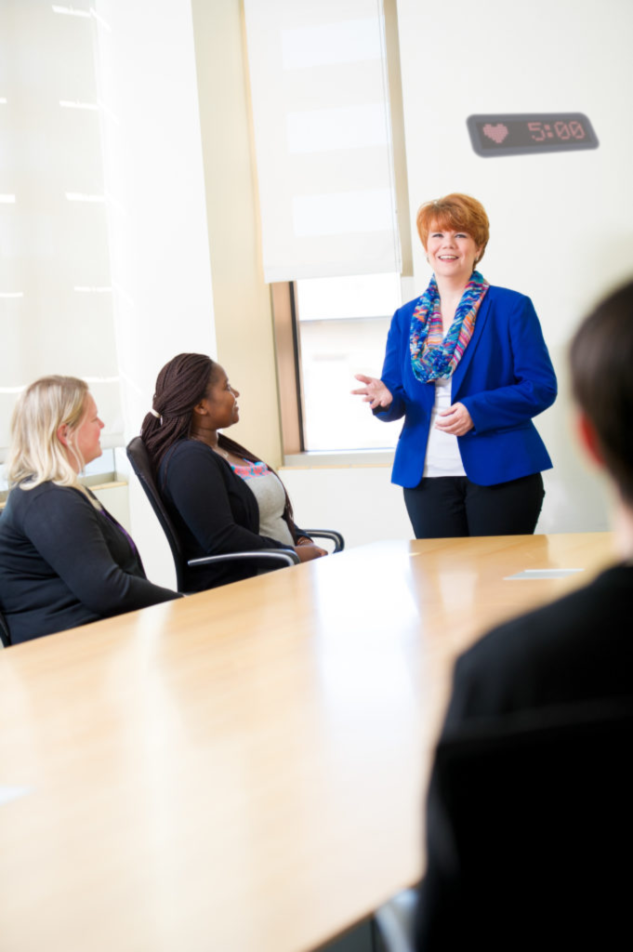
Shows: h=5 m=0
